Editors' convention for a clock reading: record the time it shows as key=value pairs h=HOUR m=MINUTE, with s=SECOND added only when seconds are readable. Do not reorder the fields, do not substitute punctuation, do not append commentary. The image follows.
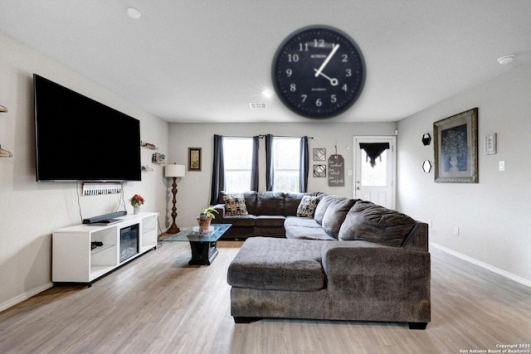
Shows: h=4 m=6
